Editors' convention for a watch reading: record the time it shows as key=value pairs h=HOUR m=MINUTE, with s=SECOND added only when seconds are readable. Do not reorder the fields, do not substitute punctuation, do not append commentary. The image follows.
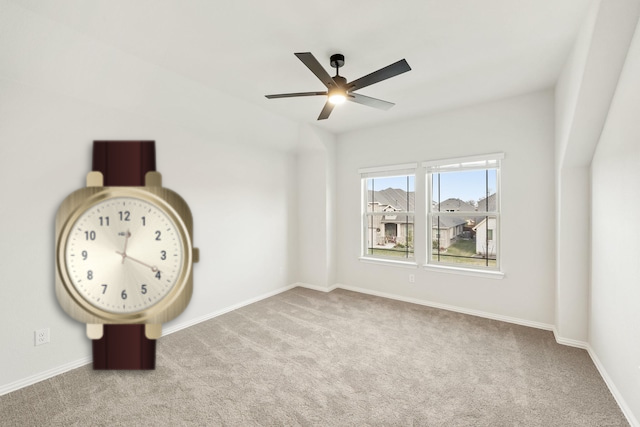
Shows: h=12 m=19
